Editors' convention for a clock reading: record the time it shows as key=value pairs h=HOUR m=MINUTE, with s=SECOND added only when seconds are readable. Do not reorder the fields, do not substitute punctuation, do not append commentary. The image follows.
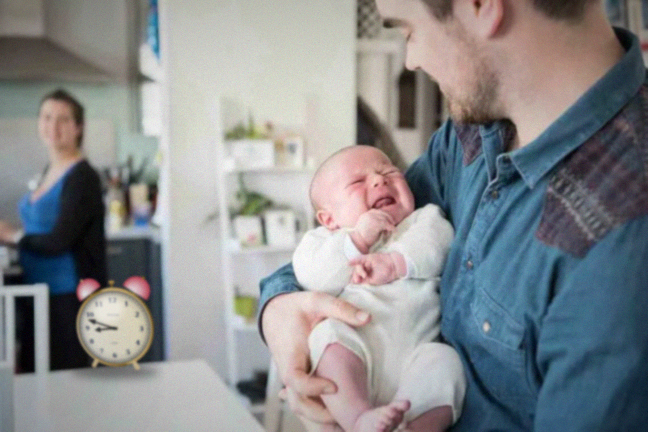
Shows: h=8 m=48
